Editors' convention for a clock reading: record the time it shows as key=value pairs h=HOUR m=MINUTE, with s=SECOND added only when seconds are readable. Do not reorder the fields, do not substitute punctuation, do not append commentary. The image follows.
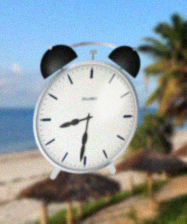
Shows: h=8 m=31
